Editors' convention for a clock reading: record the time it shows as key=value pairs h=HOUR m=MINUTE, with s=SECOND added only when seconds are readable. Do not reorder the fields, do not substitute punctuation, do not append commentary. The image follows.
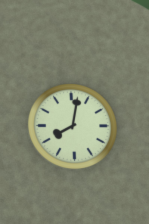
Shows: h=8 m=2
